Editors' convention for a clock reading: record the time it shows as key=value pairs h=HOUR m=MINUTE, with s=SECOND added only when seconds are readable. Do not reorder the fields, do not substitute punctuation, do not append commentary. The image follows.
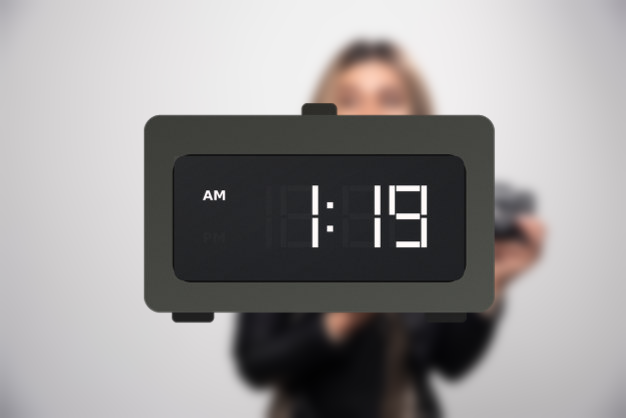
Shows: h=1 m=19
